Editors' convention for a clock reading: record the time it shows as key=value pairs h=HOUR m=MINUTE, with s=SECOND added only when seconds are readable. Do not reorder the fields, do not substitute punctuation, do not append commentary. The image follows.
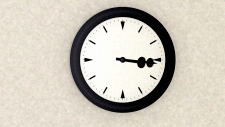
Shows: h=3 m=16
